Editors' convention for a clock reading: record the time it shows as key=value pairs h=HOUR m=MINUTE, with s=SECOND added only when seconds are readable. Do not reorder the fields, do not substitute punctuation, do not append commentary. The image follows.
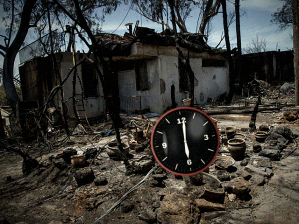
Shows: h=6 m=1
